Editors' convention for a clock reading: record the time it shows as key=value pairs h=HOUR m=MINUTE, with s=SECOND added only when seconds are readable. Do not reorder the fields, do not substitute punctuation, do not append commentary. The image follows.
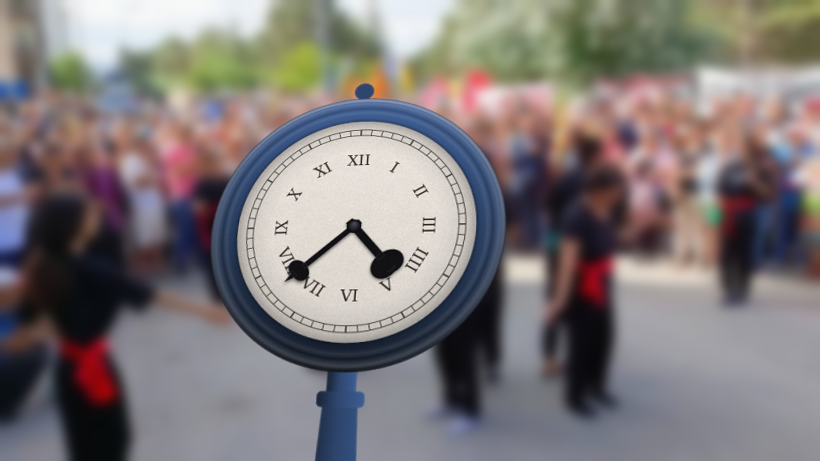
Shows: h=4 m=38
